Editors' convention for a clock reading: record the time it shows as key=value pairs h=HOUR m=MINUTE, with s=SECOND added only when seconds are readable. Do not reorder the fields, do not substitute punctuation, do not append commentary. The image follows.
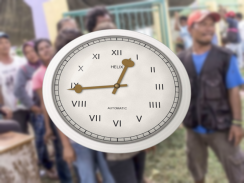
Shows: h=12 m=44
